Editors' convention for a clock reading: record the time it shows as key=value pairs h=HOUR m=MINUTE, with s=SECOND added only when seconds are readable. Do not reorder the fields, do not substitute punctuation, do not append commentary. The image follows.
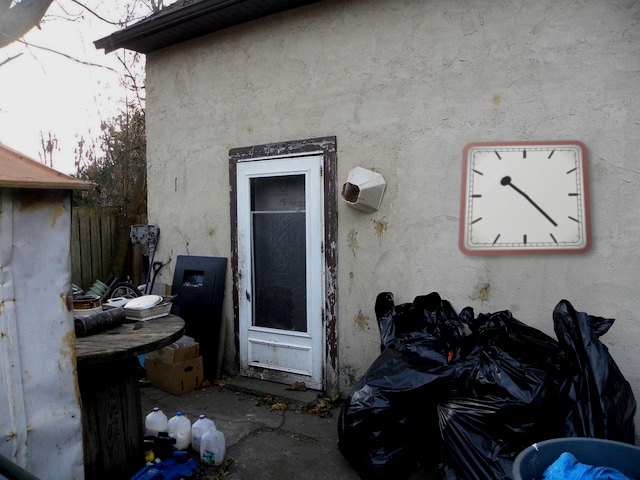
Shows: h=10 m=23
